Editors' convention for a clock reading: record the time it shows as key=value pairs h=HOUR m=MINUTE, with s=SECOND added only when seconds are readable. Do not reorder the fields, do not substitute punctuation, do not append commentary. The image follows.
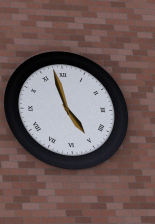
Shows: h=4 m=58
